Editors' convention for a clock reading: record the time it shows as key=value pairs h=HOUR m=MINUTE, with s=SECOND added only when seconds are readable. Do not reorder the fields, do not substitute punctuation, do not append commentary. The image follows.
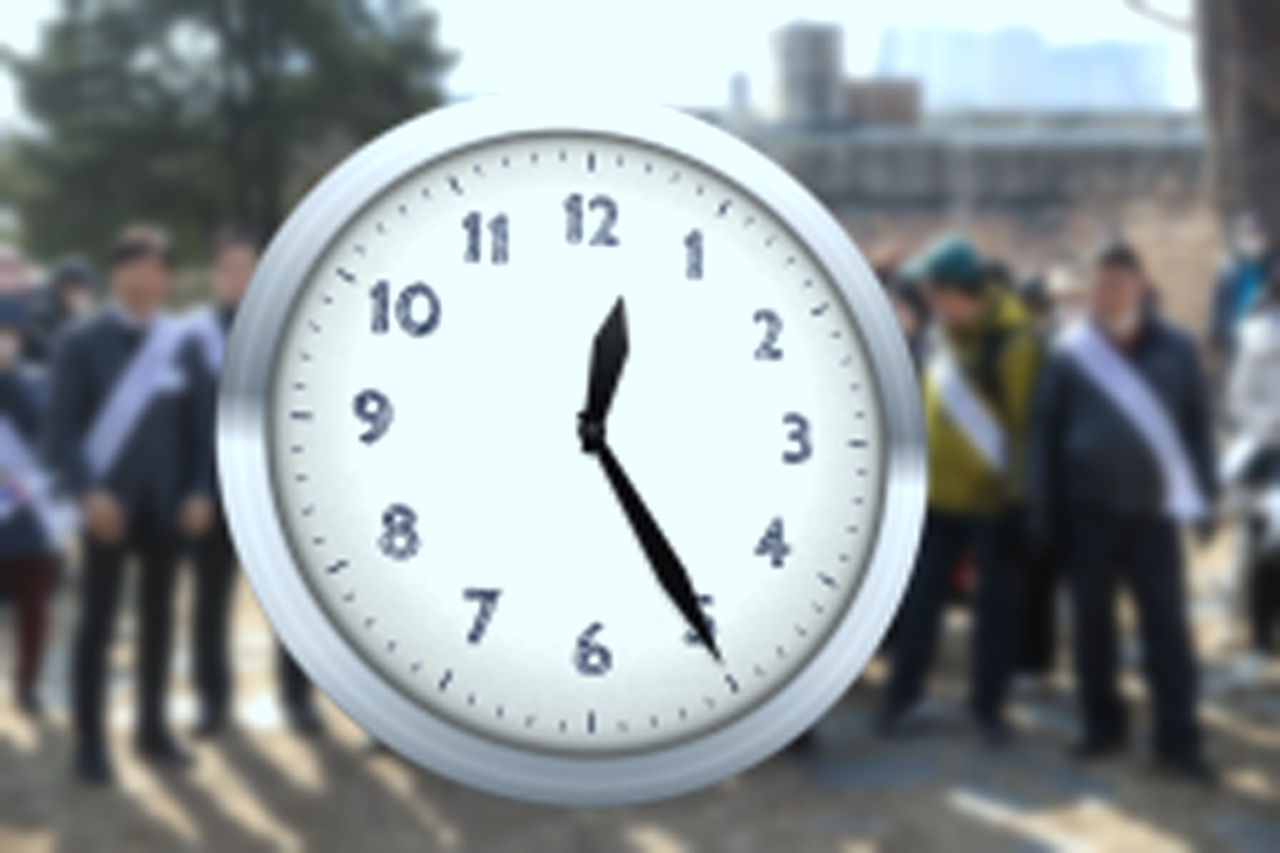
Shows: h=12 m=25
